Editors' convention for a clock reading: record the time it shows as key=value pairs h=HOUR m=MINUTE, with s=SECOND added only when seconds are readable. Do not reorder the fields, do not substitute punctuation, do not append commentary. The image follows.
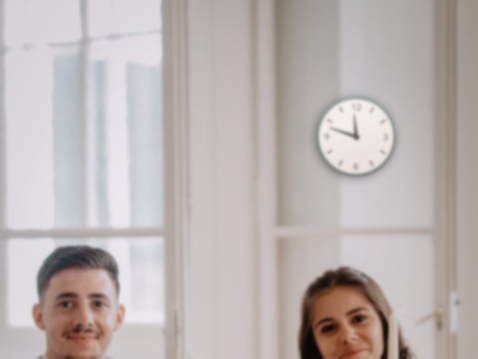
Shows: h=11 m=48
